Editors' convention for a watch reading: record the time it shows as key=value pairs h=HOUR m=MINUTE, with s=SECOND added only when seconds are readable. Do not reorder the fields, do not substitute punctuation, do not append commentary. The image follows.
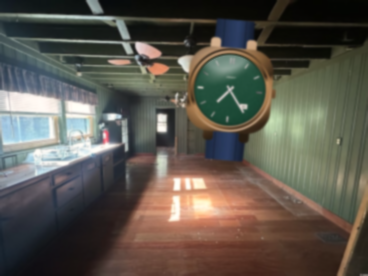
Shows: h=7 m=24
